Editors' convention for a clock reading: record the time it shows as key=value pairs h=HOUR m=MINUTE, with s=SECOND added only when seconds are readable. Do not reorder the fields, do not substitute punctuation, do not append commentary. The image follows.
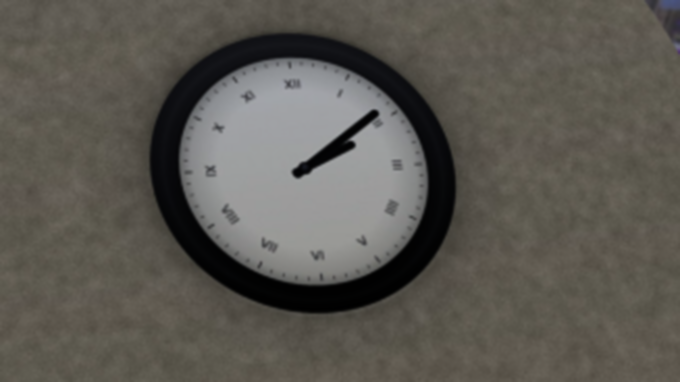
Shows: h=2 m=9
